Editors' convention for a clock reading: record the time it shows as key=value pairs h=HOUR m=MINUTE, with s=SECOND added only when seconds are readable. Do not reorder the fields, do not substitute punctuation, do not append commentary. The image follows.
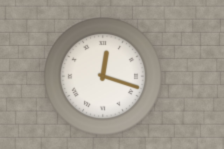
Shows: h=12 m=18
